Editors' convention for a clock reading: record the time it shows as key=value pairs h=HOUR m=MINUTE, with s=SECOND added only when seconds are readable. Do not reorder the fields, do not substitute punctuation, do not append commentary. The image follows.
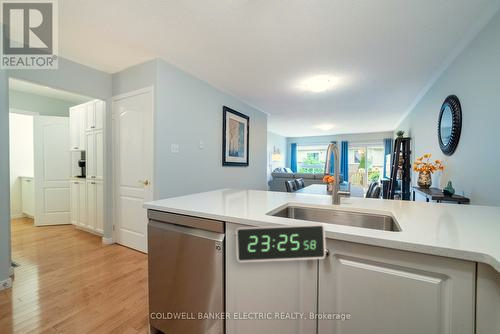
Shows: h=23 m=25
